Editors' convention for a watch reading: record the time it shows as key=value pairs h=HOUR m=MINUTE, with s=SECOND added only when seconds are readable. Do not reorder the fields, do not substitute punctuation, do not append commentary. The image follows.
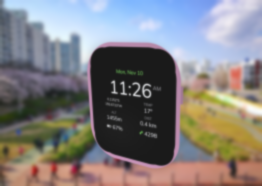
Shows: h=11 m=26
